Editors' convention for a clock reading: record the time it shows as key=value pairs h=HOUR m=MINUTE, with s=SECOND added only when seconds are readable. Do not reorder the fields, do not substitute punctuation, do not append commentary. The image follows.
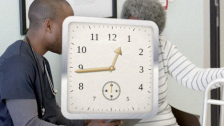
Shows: h=12 m=44
